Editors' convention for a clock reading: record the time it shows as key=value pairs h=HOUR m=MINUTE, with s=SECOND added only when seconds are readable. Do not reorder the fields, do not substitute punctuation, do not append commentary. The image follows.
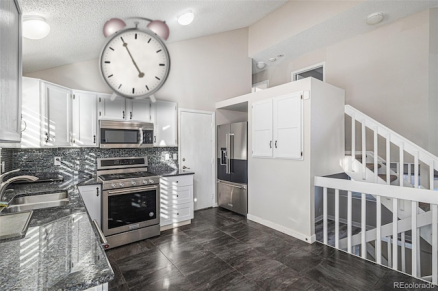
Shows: h=4 m=55
